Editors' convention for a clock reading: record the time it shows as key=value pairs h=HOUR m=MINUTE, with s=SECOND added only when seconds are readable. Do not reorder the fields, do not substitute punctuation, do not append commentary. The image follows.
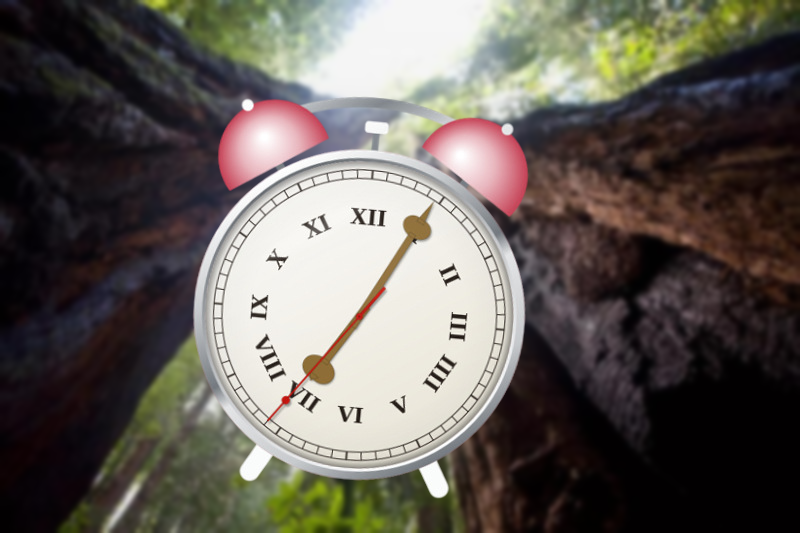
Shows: h=7 m=4 s=36
